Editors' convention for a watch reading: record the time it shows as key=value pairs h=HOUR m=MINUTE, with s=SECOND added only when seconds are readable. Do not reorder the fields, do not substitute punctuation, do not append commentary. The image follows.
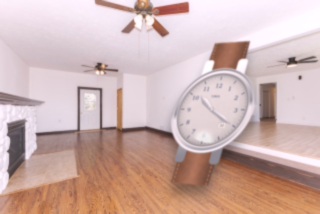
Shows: h=10 m=20
